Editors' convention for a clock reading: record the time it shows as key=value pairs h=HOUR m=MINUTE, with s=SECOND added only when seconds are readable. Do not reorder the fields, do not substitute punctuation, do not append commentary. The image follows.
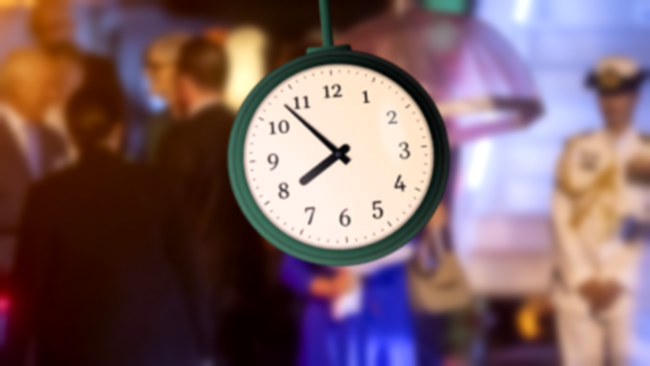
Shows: h=7 m=53
